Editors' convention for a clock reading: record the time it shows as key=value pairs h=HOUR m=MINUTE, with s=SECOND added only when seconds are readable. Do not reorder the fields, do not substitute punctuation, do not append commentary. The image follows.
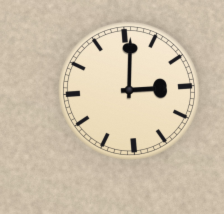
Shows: h=3 m=1
